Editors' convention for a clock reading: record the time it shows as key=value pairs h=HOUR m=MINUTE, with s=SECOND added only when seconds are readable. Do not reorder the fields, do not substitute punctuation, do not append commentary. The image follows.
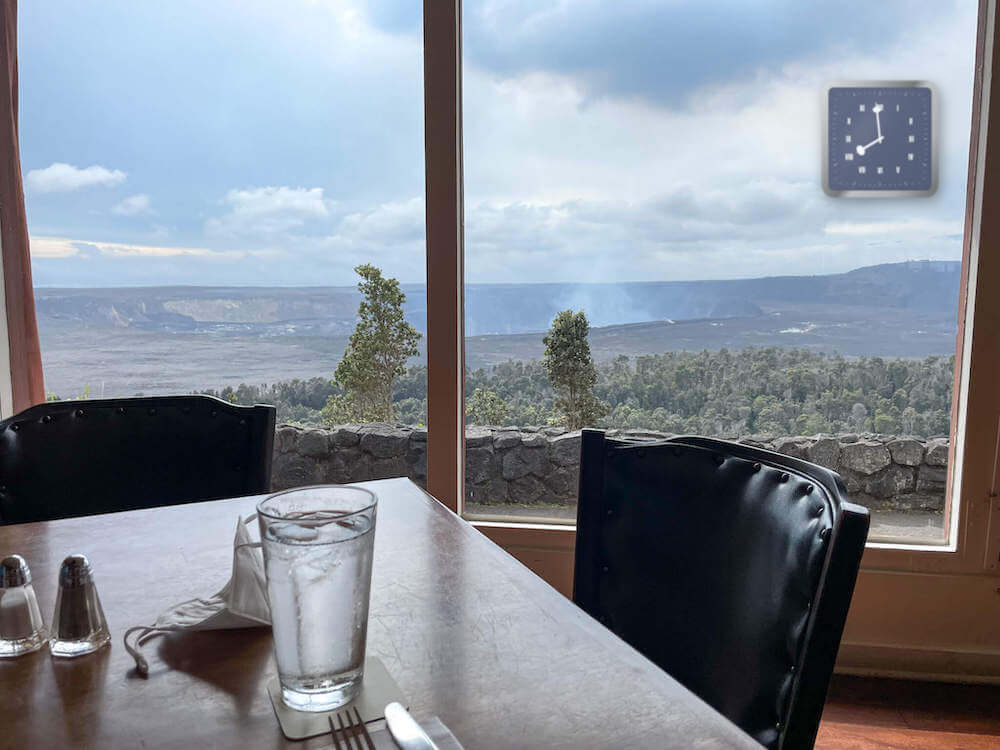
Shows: h=7 m=59
